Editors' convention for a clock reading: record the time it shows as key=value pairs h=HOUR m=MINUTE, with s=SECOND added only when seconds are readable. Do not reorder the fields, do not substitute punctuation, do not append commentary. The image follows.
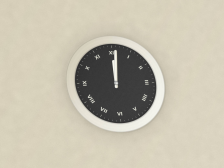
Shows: h=12 m=1
